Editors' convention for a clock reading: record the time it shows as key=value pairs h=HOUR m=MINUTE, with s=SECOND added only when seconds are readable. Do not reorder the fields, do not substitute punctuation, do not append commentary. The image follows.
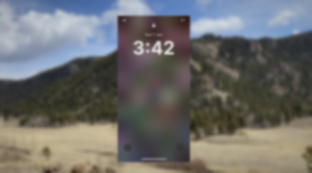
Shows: h=3 m=42
